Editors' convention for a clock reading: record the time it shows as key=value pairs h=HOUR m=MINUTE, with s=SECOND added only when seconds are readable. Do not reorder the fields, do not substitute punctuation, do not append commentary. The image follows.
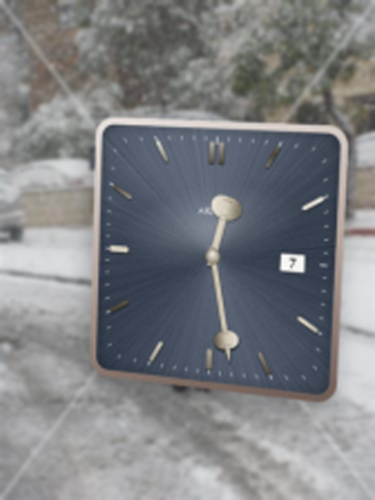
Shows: h=12 m=28
